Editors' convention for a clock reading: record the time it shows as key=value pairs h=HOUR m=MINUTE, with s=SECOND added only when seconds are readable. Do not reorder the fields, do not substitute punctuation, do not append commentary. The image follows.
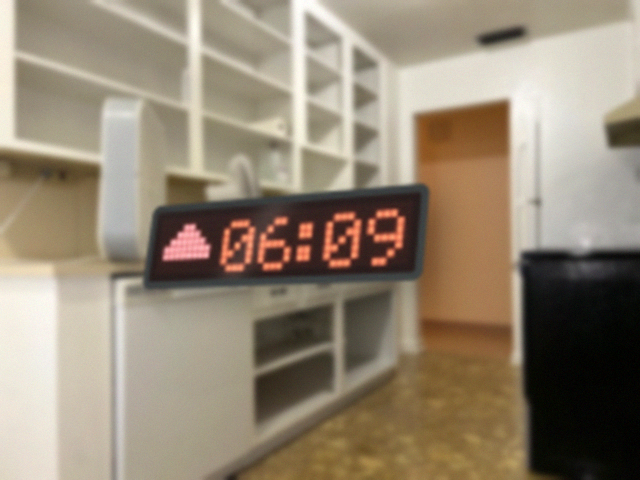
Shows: h=6 m=9
